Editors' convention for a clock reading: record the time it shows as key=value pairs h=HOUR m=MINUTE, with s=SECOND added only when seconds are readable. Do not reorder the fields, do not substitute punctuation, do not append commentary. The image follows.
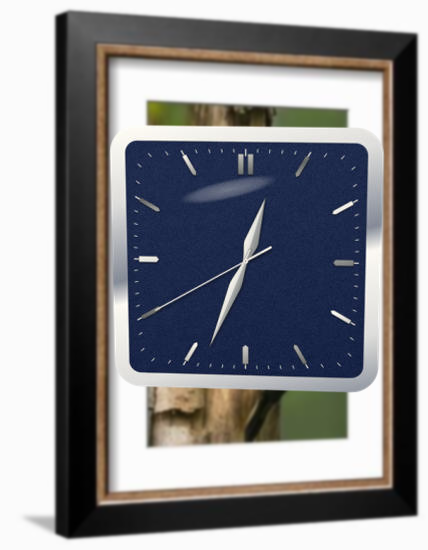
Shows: h=12 m=33 s=40
